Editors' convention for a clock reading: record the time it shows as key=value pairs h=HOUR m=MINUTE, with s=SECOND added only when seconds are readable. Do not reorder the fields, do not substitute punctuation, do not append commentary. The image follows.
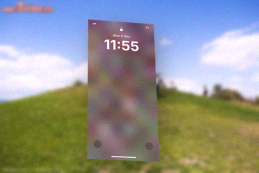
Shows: h=11 m=55
